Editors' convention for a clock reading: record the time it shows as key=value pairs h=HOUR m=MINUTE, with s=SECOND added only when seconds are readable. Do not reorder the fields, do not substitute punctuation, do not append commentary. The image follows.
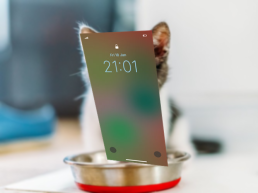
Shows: h=21 m=1
